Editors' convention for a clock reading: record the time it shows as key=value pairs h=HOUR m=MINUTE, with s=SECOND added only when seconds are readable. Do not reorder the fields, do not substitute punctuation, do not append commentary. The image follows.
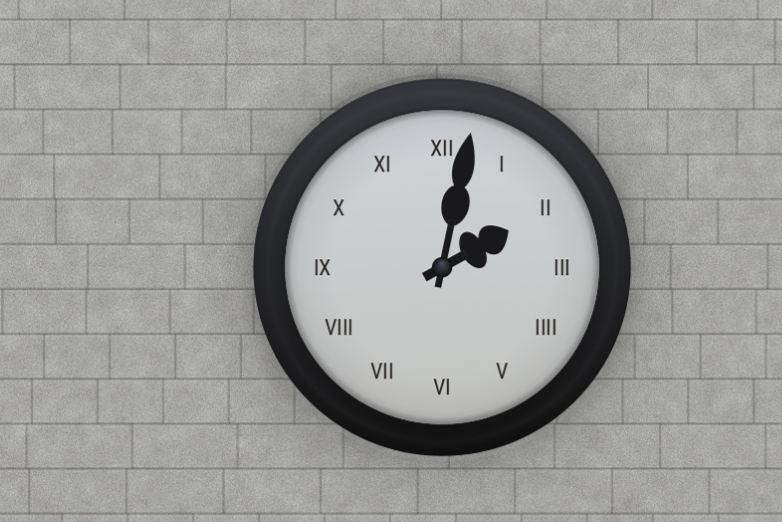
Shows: h=2 m=2
